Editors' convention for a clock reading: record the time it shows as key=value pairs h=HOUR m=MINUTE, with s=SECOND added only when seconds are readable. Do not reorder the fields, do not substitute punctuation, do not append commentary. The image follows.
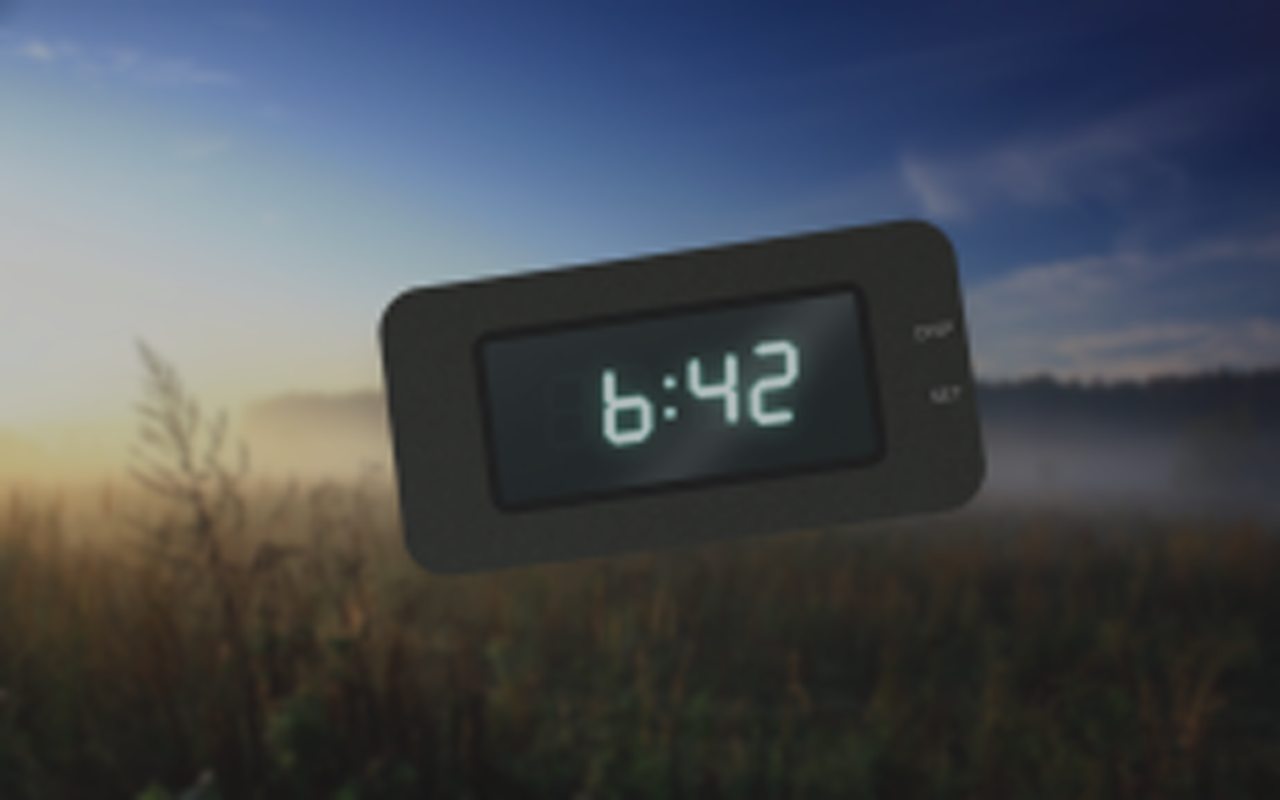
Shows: h=6 m=42
